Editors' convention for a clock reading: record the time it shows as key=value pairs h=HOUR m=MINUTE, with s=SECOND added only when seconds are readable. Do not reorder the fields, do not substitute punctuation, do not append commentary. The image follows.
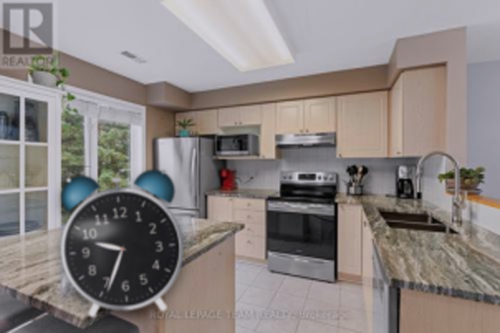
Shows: h=9 m=34
